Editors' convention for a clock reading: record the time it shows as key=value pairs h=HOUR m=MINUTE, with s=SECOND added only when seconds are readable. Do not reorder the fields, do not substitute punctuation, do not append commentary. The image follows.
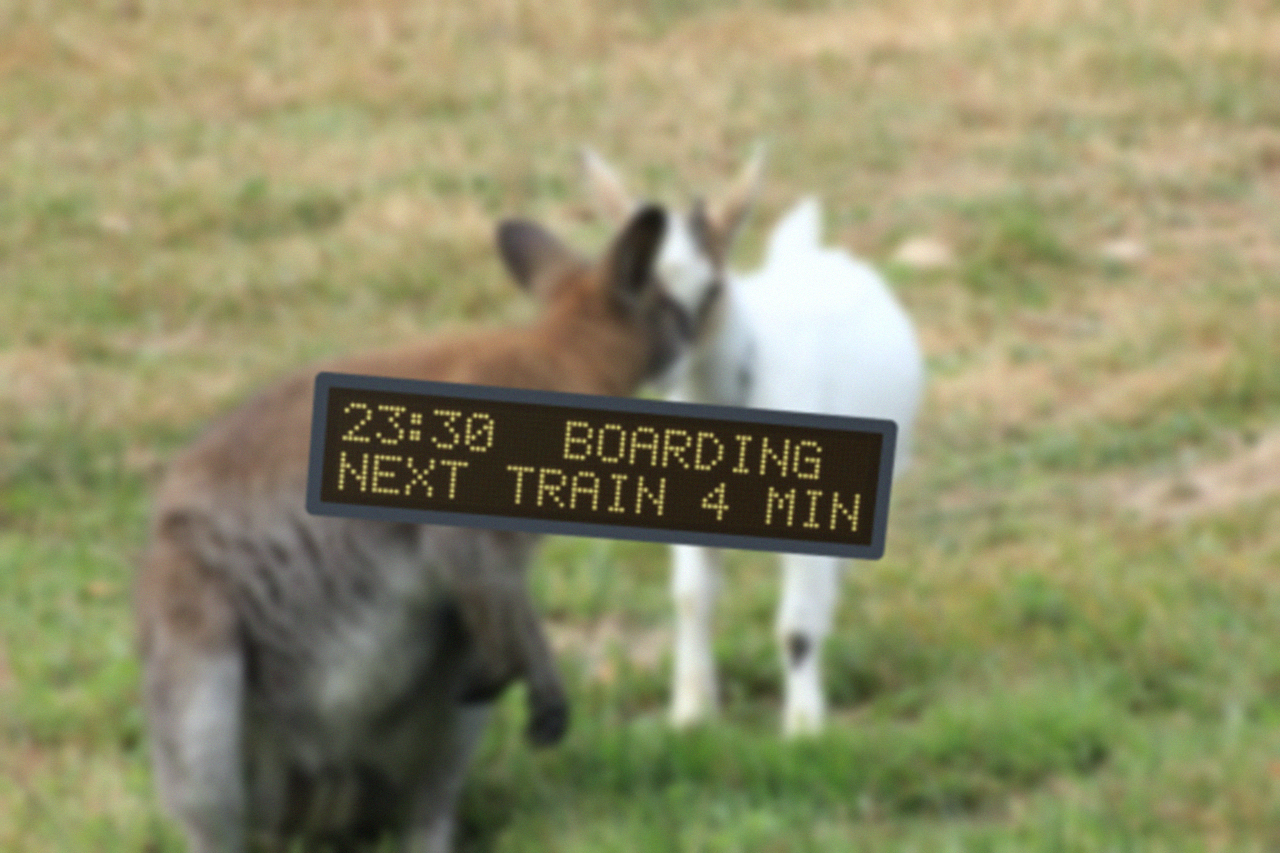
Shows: h=23 m=30
